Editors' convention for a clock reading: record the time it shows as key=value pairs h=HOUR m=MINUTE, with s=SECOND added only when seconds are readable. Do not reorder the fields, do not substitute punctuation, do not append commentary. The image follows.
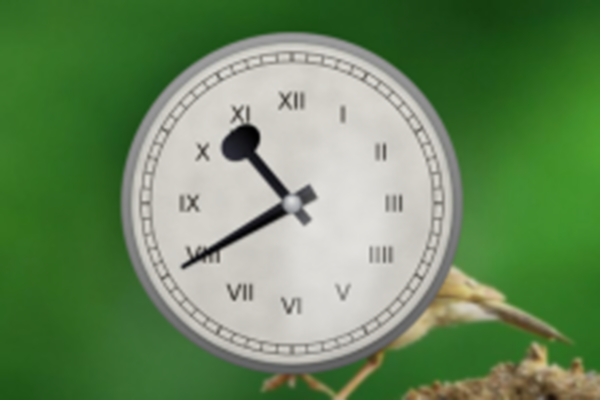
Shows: h=10 m=40
